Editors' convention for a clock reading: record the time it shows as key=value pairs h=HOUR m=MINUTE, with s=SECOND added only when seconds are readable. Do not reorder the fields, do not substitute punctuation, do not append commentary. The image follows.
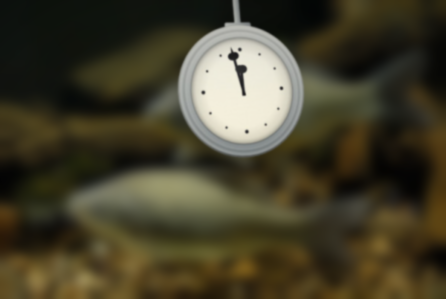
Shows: h=11 m=58
